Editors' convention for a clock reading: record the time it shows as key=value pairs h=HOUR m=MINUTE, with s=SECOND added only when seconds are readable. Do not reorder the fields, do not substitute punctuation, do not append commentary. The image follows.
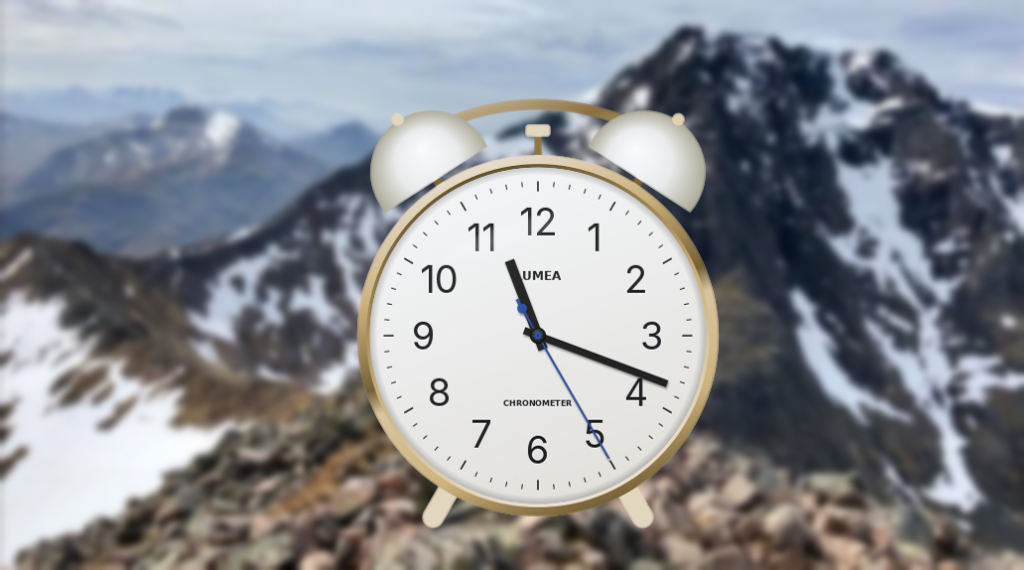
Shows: h=11 m=18 s=25
